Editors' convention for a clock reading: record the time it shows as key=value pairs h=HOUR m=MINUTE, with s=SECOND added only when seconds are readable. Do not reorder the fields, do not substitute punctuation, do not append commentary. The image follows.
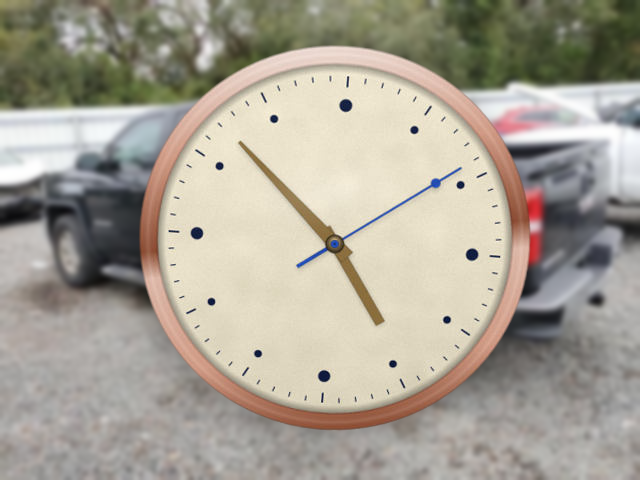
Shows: h=4 m=52 s=9
